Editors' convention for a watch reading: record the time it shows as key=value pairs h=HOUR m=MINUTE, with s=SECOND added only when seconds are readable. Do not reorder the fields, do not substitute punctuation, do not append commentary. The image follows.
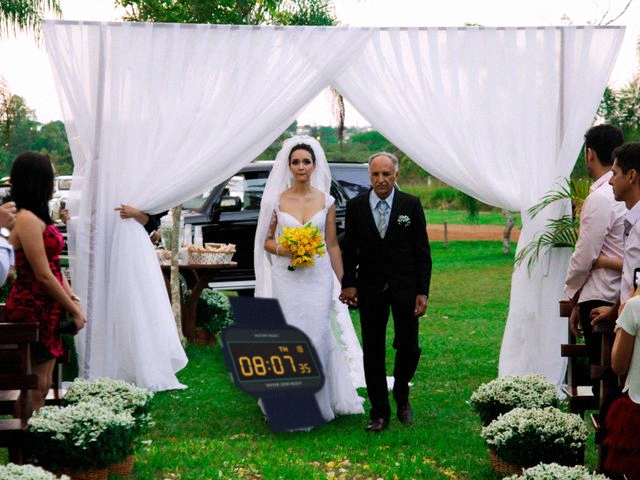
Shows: h=8 m=7
